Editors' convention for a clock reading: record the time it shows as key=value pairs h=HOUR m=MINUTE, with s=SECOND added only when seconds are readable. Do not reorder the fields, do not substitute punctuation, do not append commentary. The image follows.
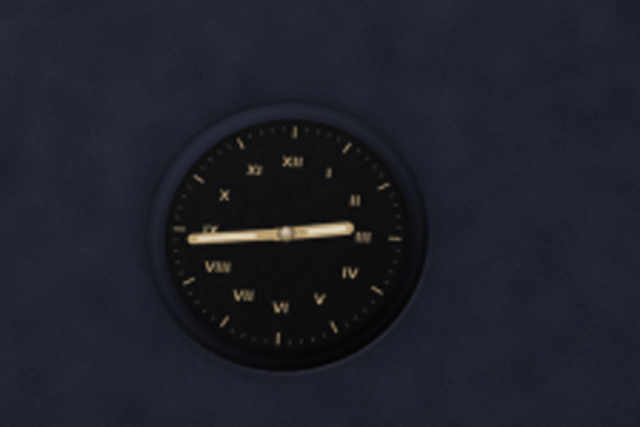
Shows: h=2 m=44
